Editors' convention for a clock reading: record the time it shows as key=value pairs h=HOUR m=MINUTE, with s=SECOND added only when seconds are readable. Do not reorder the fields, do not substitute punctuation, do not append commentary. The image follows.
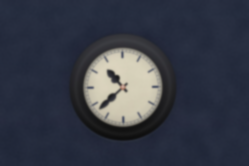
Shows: h=10 m=38
